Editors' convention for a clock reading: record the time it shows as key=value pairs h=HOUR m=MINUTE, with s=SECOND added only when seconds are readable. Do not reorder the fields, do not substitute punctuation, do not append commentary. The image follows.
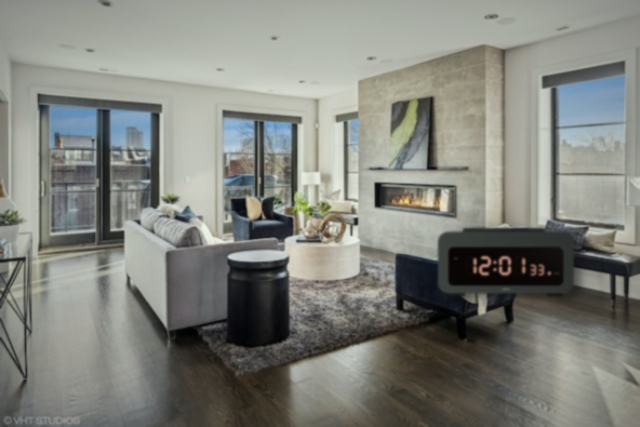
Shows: h=12 m=1
